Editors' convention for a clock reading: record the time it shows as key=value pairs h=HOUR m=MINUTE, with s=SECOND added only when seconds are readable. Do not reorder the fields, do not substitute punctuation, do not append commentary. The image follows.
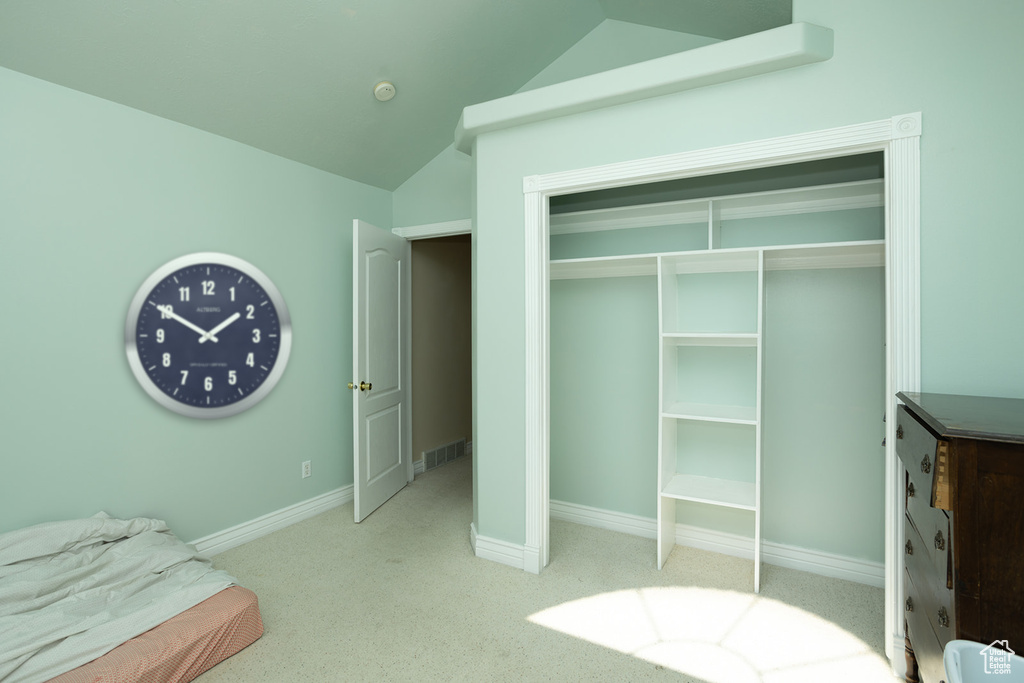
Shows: h=1 m=50
